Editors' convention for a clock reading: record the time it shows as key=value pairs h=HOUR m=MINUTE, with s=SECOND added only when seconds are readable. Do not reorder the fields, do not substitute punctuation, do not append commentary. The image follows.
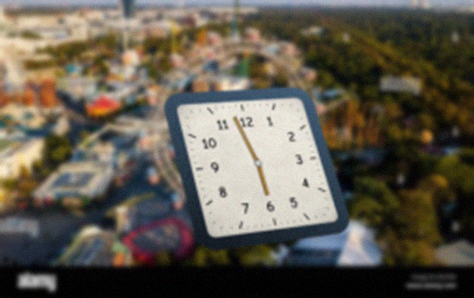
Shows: h=5 m=58
